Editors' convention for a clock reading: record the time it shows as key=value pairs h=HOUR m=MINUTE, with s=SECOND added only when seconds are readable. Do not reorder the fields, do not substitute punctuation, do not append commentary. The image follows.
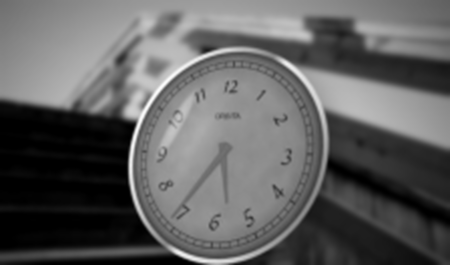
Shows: h=5 m=36
